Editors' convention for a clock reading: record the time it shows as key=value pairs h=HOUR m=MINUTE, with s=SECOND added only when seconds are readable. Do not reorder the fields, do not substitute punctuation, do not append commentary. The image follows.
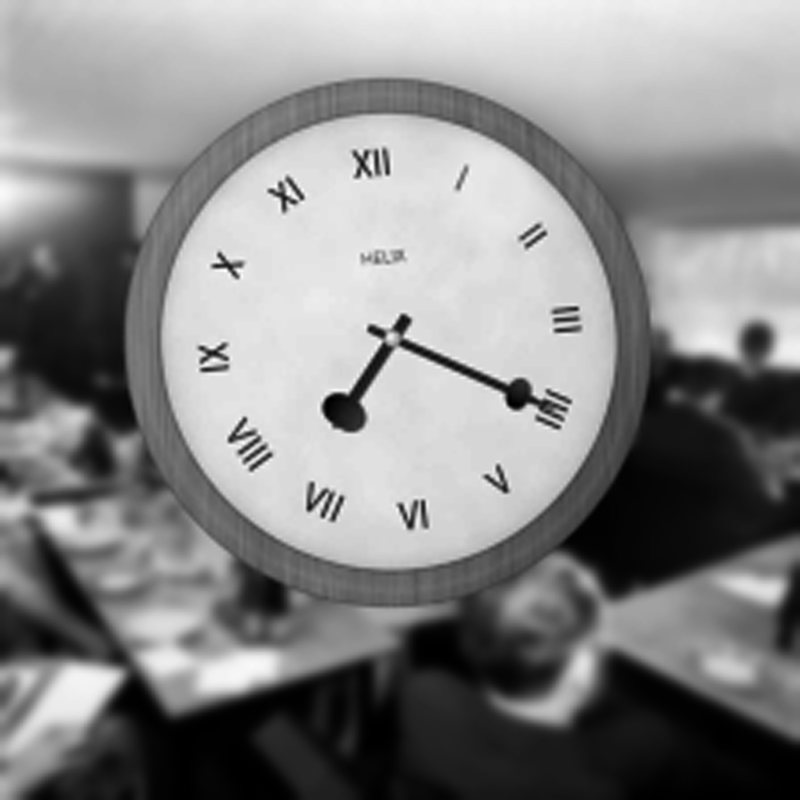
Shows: h=7 m=20
